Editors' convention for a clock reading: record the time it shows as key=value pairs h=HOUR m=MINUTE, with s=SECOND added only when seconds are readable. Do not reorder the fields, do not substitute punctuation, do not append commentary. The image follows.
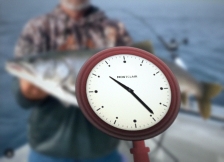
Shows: h=10 m=24
